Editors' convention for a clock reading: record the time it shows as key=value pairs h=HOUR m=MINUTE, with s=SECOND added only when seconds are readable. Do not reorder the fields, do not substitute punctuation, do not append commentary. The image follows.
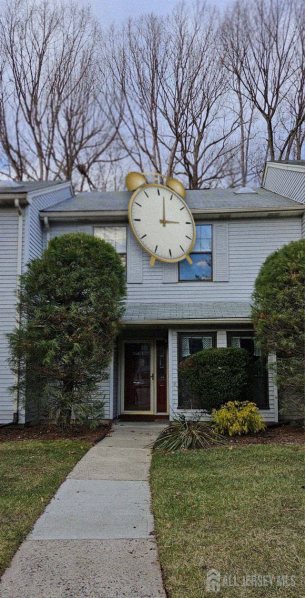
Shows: h=3 m=2
